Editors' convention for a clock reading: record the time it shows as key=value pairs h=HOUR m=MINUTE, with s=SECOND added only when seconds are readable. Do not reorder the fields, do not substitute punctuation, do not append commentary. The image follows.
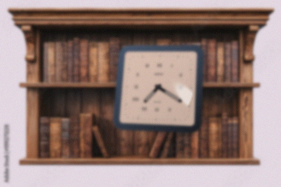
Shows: h=7 m=20
